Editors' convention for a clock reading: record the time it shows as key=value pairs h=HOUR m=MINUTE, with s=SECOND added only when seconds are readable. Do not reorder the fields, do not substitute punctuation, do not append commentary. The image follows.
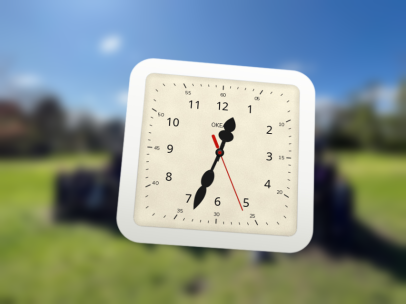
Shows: h=12 m=33 s=26
